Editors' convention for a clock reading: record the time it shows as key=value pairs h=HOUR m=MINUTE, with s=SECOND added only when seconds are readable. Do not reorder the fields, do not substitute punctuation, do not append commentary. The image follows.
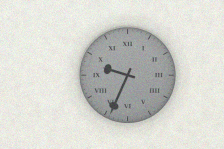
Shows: h=9 m=34
